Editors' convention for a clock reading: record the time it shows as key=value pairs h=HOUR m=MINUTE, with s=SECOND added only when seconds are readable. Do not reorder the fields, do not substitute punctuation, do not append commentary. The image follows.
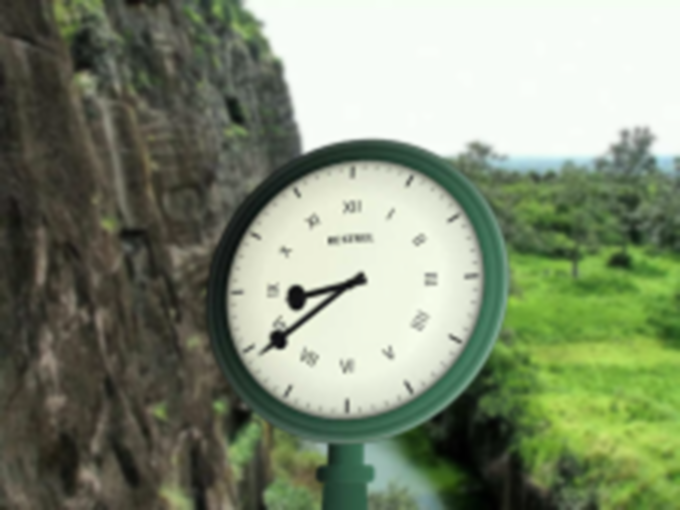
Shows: h=8 m=39
